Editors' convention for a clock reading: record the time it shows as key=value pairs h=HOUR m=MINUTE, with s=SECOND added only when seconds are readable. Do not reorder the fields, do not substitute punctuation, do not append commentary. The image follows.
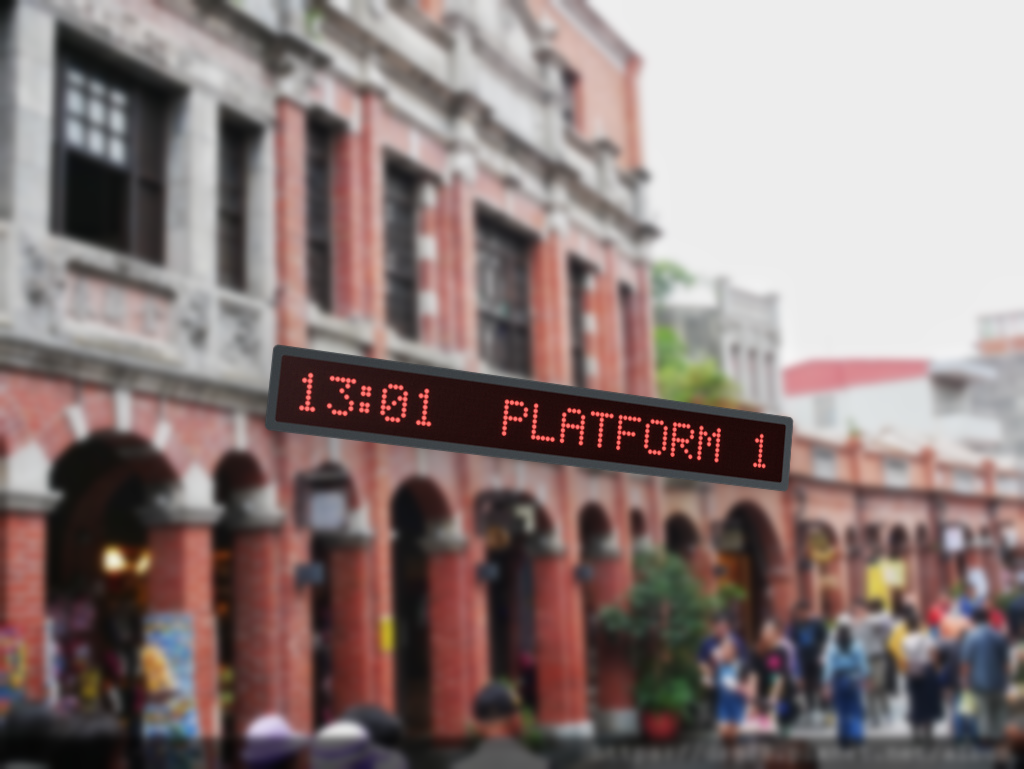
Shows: h=13 m=1
